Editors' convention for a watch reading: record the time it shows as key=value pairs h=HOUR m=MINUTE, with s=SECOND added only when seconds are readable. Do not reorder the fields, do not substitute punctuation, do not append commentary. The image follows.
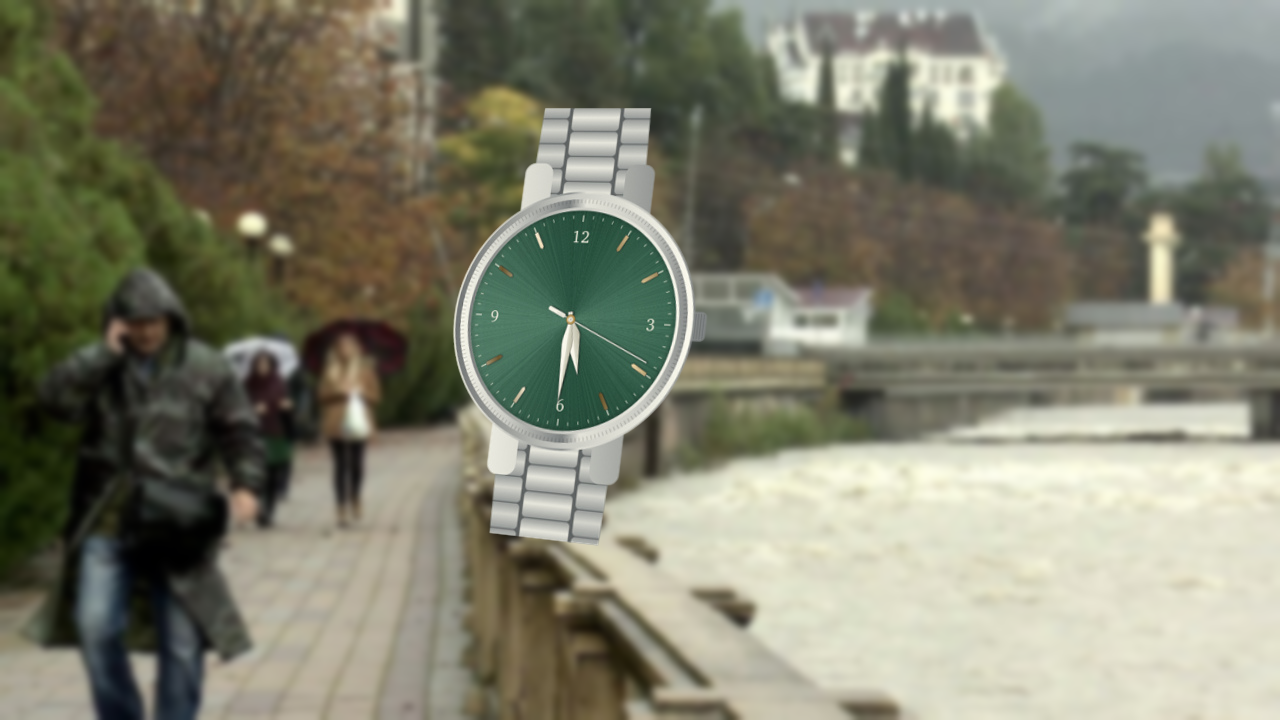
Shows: h=5 m=30 s=19
